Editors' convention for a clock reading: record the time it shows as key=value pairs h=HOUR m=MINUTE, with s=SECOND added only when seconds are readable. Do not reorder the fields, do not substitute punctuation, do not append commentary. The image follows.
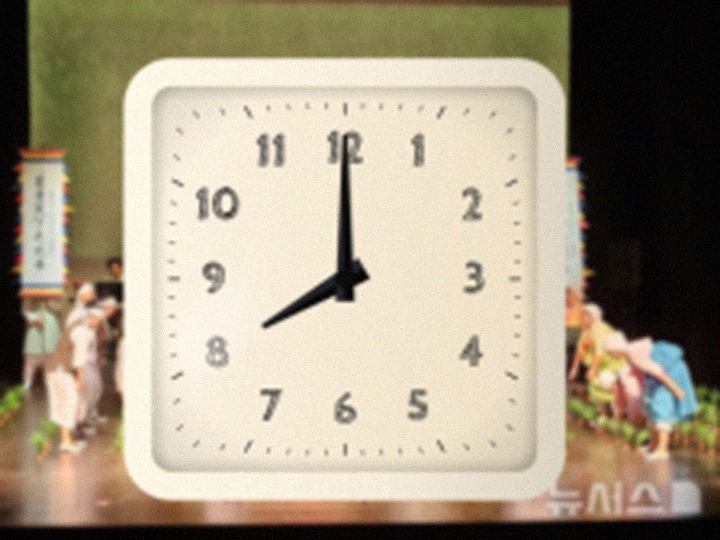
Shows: h=8 m=0
